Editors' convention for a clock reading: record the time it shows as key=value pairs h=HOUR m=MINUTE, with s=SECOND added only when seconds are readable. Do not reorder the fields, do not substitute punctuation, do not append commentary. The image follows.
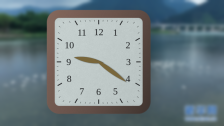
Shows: h=9 m=21
